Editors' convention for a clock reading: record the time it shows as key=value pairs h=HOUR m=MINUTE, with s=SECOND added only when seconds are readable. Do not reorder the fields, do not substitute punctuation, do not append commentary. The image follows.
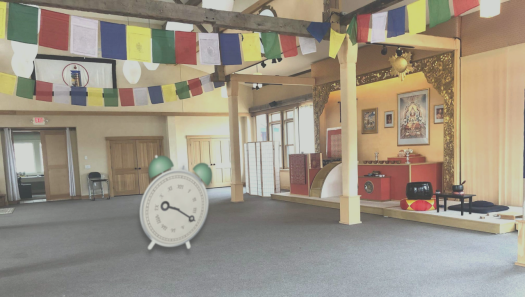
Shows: h=9 m=19
